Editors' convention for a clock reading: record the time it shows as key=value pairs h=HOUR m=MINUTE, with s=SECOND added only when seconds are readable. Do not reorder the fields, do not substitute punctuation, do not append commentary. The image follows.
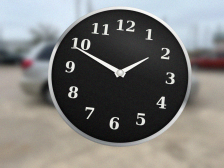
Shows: h=1 m=49
